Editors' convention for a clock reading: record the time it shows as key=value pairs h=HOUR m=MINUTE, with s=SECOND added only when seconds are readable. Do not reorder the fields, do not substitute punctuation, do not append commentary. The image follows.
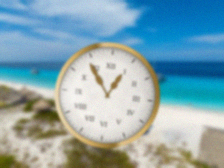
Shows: h=12 m=54
